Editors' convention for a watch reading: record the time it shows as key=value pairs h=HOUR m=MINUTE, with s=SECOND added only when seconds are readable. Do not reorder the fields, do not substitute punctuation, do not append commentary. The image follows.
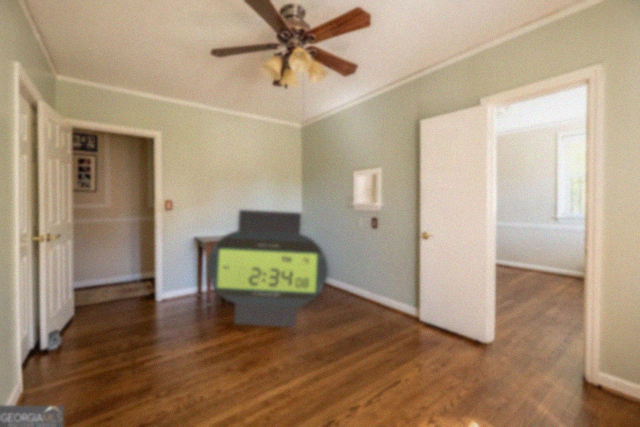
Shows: h=2 m=34
